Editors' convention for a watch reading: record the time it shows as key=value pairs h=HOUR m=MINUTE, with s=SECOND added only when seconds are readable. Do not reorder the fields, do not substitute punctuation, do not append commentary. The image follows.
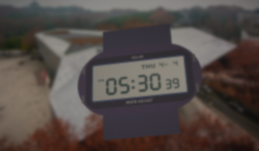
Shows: h=5 m=30 s=39
